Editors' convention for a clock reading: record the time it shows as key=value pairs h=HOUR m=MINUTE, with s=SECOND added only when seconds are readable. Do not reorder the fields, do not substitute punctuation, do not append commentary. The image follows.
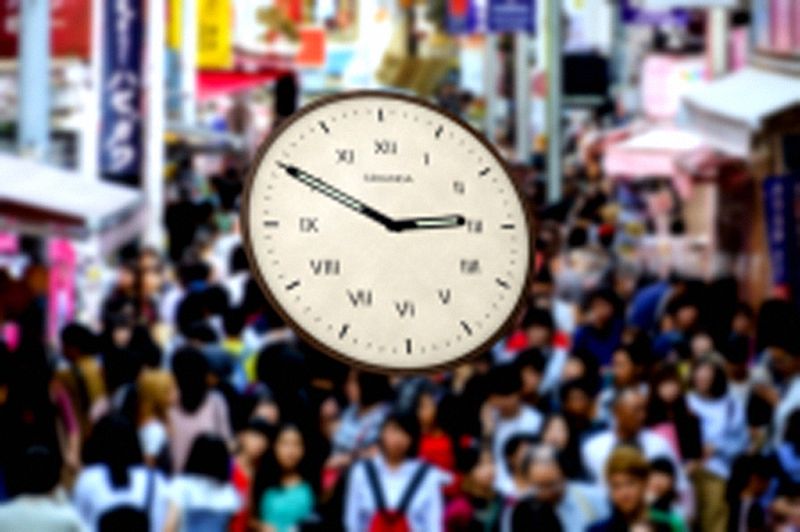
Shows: h=2 m=50
